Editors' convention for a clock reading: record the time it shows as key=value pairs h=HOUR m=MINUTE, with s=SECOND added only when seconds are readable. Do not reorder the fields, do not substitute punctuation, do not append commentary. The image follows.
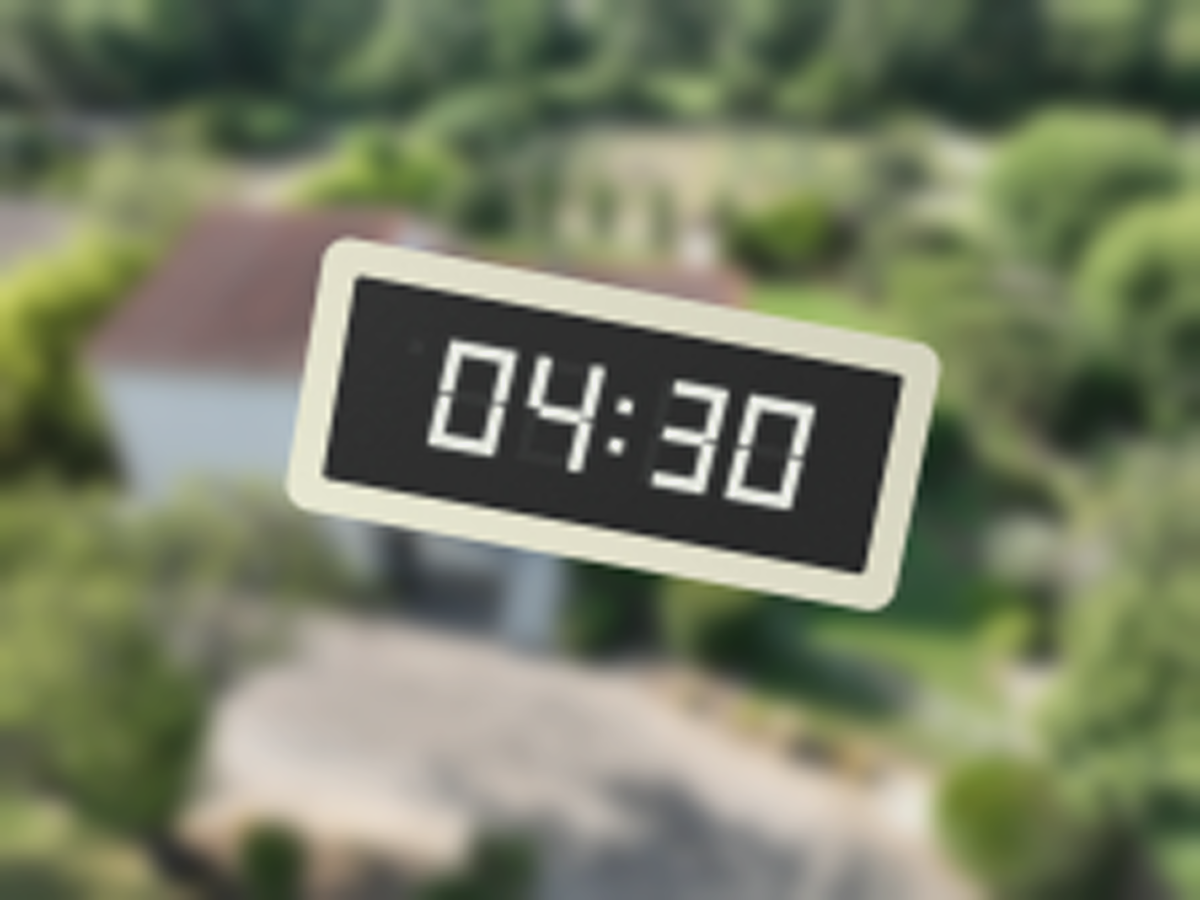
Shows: h=4 m=30
